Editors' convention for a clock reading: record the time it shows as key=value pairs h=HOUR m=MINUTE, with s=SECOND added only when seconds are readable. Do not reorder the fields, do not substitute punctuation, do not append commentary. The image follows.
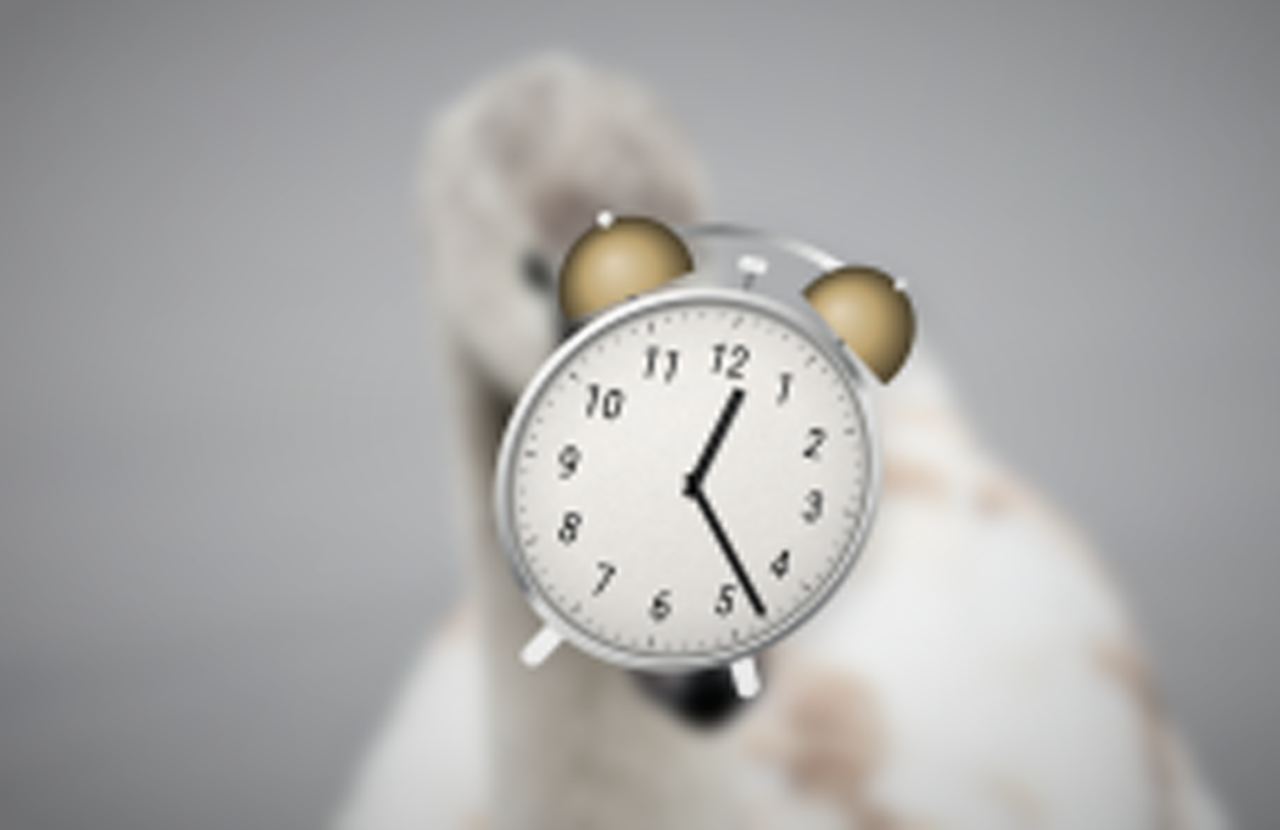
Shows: h=12 m=23
